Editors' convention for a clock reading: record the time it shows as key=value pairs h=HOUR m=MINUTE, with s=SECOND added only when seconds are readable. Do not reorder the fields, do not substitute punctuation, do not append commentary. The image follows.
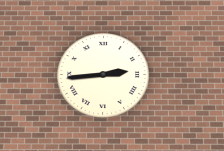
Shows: h=2 m=44
